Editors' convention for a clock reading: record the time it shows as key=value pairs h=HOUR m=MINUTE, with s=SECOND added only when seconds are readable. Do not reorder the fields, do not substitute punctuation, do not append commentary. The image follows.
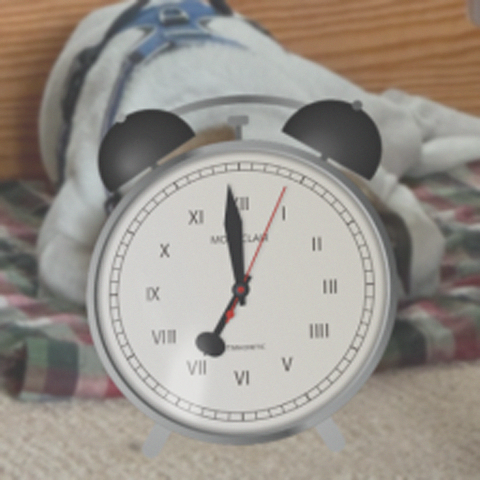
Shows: h=6 m=59 s=4
